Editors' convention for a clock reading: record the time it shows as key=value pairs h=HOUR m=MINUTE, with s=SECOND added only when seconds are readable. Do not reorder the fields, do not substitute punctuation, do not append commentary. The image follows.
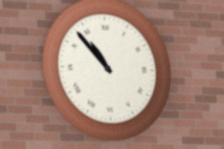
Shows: h=10 m=53
